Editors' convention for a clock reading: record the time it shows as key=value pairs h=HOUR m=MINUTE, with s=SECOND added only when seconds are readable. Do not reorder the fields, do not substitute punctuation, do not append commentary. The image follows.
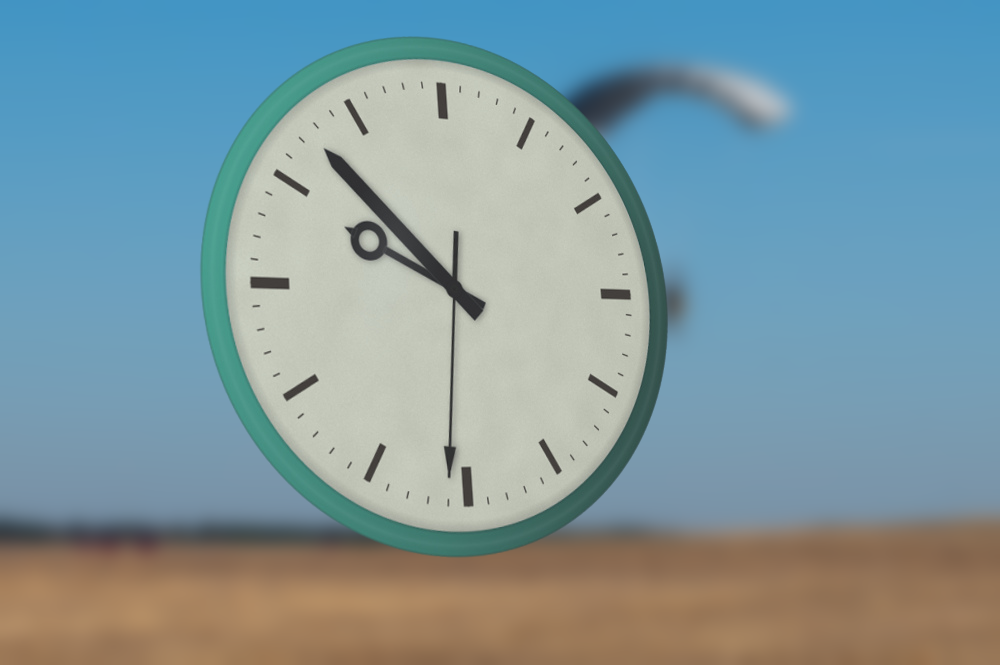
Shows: h=9 m=52 s=31
